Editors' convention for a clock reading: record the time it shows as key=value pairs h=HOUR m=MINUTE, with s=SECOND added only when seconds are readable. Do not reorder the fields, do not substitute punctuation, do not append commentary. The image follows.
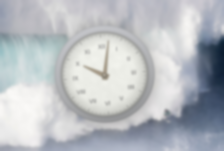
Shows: h=10 m=2
